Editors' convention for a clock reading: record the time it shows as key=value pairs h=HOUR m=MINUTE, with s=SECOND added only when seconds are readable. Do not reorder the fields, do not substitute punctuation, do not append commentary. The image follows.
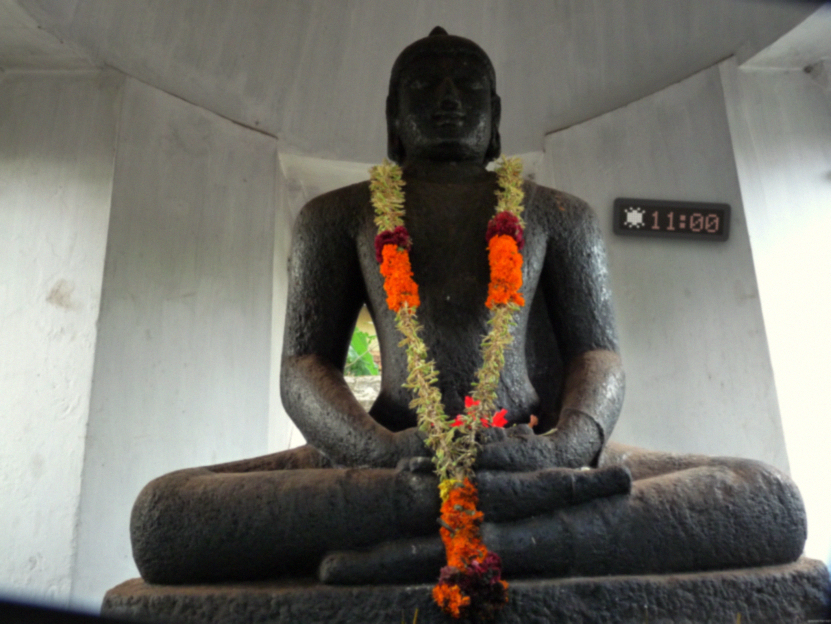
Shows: h=11 m=0
